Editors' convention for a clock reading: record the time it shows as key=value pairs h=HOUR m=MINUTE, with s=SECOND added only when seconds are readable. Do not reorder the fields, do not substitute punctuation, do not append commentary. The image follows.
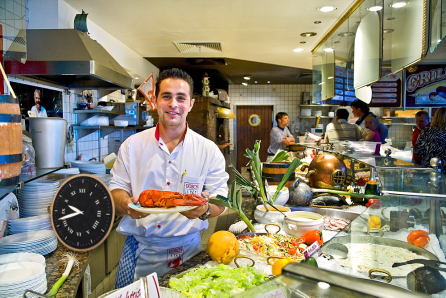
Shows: h=9 m=42
